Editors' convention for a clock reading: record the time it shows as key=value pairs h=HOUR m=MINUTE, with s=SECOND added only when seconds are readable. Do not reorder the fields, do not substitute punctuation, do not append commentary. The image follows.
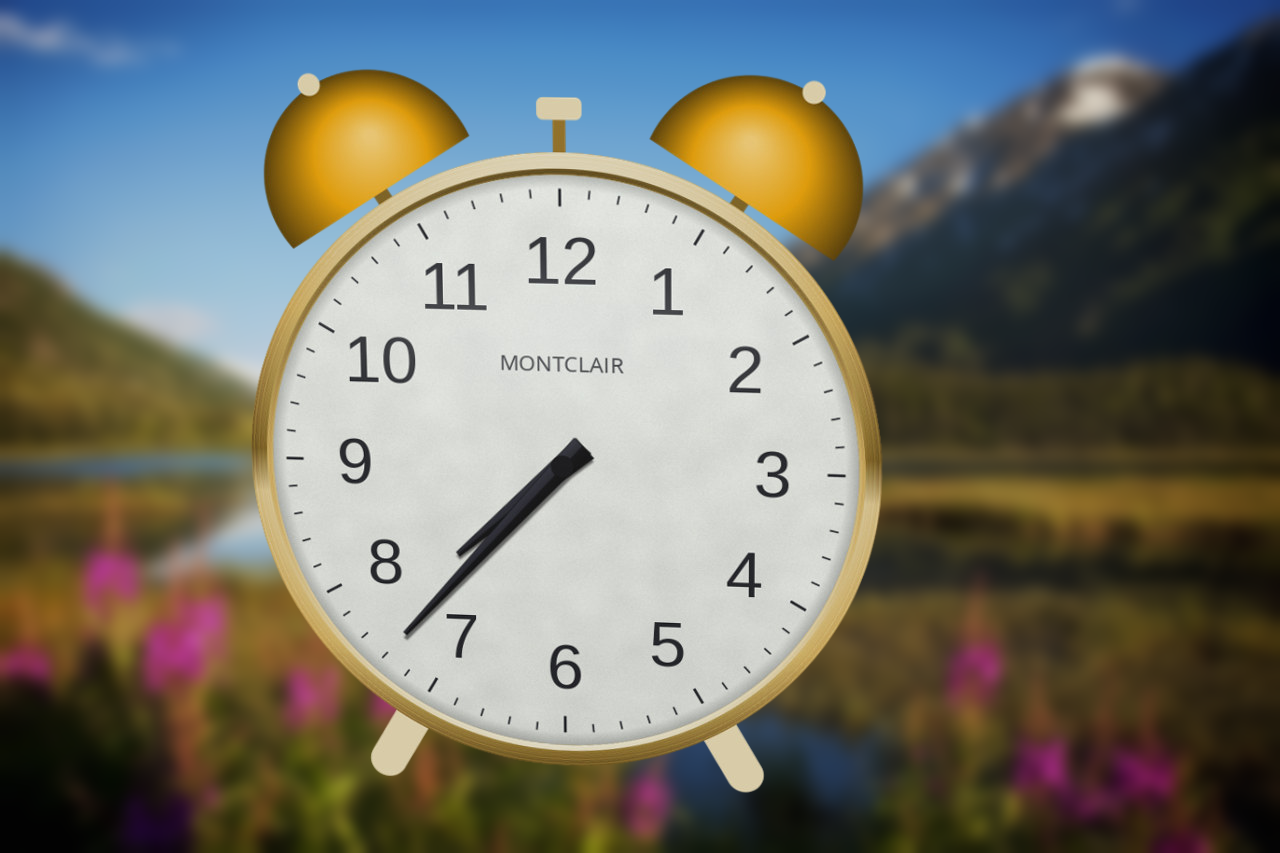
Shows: h=7 m=37
